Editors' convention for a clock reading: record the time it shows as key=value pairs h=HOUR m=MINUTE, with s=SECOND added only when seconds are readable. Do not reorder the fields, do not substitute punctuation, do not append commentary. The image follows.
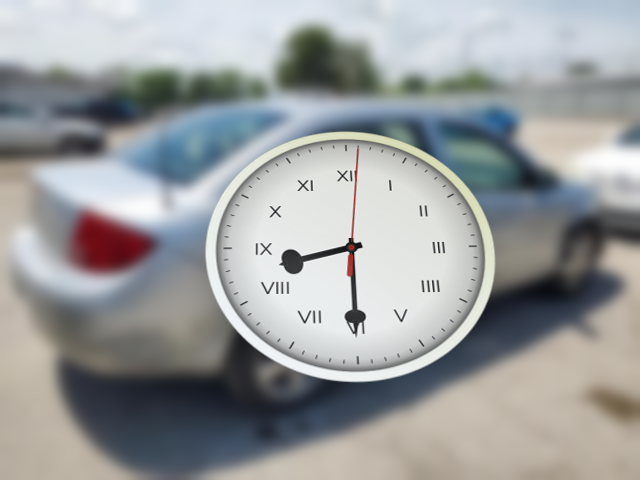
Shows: h=8 m=30 s=1
